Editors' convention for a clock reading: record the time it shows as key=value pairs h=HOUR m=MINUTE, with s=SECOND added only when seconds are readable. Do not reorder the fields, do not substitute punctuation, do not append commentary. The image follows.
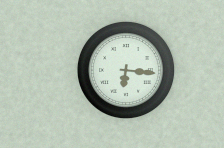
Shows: h=6 m=16
